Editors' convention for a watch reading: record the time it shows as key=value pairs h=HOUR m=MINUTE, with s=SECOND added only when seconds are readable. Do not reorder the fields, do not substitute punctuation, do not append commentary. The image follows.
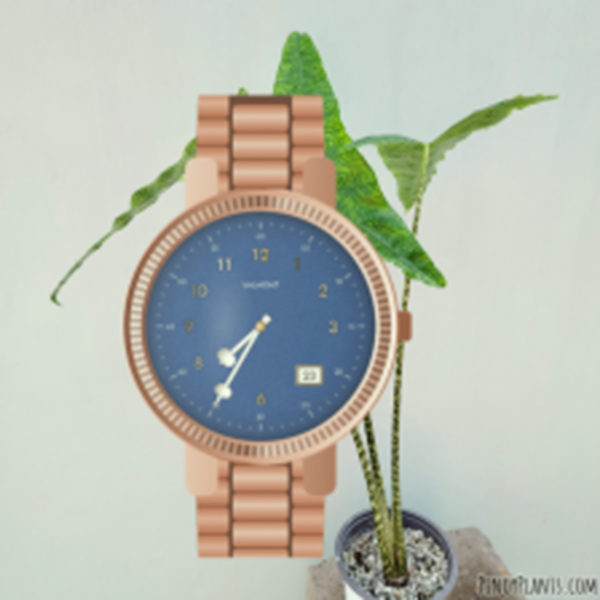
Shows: h=7 m=35
